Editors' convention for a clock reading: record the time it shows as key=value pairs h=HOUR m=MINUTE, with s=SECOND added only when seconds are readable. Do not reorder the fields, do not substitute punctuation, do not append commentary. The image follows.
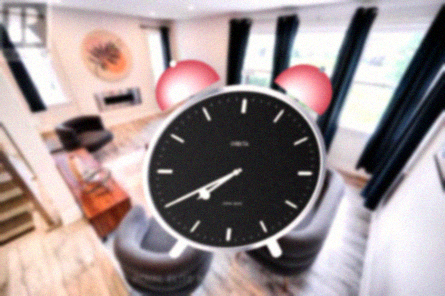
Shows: h=7 m=40
